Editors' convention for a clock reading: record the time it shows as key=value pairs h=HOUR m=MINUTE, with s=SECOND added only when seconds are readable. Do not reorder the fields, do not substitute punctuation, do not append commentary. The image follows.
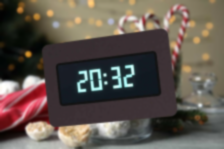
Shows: h=20 m=32
